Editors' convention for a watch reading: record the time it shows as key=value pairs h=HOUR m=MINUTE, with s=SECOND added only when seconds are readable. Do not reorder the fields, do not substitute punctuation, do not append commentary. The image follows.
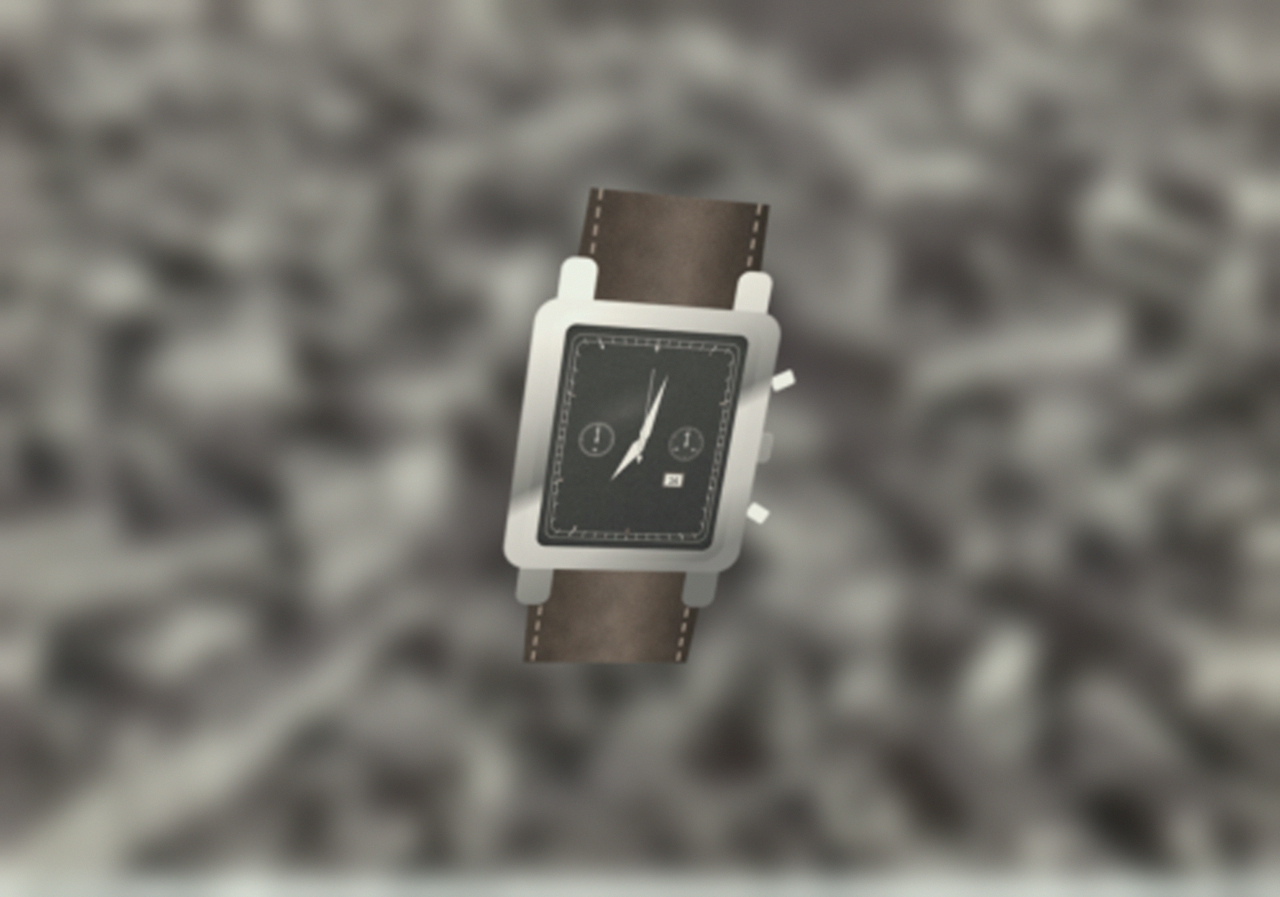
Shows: h=7 m=2
